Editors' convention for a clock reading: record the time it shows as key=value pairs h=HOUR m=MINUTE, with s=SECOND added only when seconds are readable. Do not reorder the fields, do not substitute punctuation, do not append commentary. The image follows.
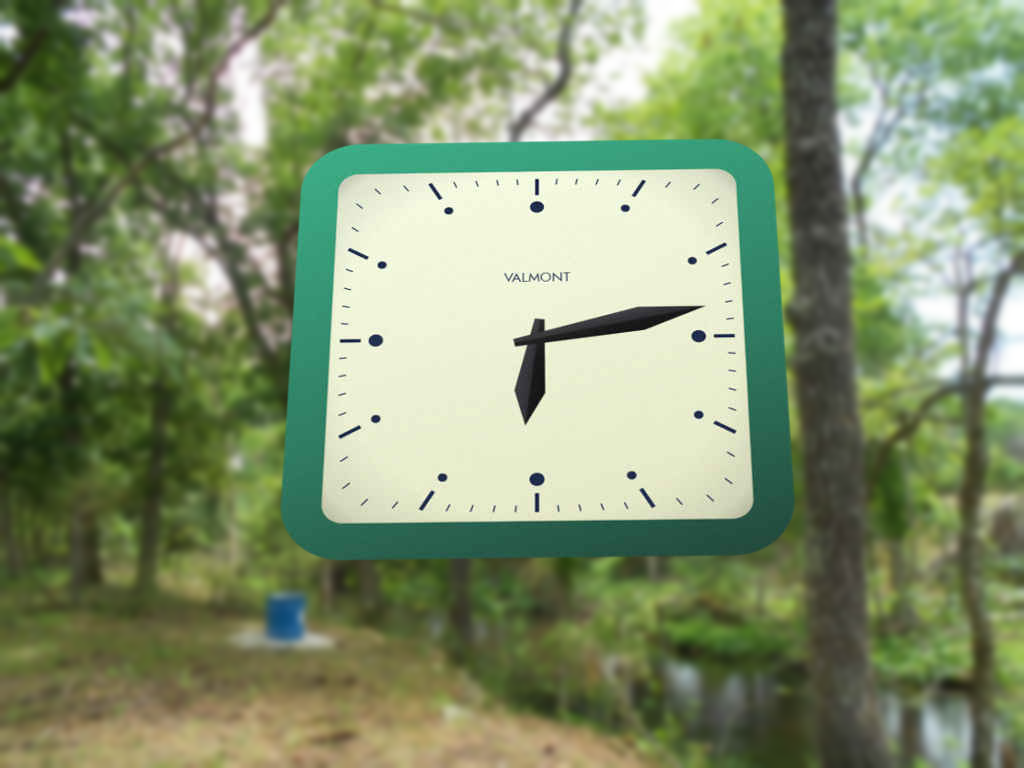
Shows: h=6 m=13
